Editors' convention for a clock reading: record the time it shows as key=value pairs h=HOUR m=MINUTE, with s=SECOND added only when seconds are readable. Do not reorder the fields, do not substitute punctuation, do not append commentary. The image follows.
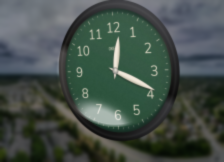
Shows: h=12 m=19
